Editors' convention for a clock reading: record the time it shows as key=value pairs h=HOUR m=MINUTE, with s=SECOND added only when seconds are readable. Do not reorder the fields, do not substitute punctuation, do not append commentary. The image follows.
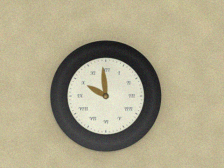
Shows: h=9 m=59
